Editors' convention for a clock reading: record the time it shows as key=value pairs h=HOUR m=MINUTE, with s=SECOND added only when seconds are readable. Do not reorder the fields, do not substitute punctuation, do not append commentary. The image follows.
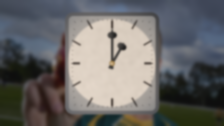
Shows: h=1 m=0
